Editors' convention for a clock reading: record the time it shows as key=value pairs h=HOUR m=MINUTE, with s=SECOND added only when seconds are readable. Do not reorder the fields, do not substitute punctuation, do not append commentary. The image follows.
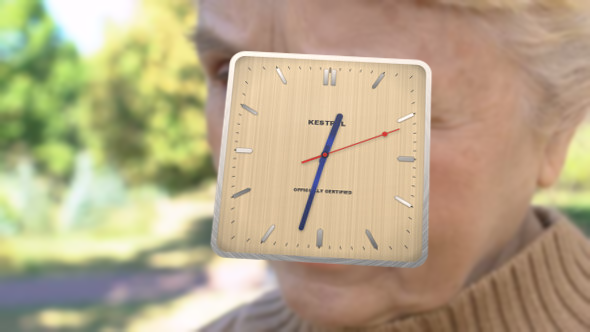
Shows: h=12 m=32 s=11
